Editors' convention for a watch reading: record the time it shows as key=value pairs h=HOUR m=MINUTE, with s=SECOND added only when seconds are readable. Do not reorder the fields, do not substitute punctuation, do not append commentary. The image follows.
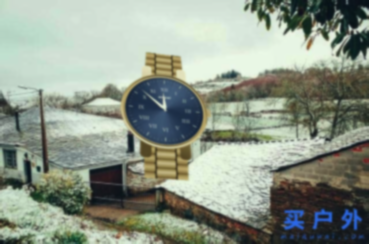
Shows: h=11 m=52
